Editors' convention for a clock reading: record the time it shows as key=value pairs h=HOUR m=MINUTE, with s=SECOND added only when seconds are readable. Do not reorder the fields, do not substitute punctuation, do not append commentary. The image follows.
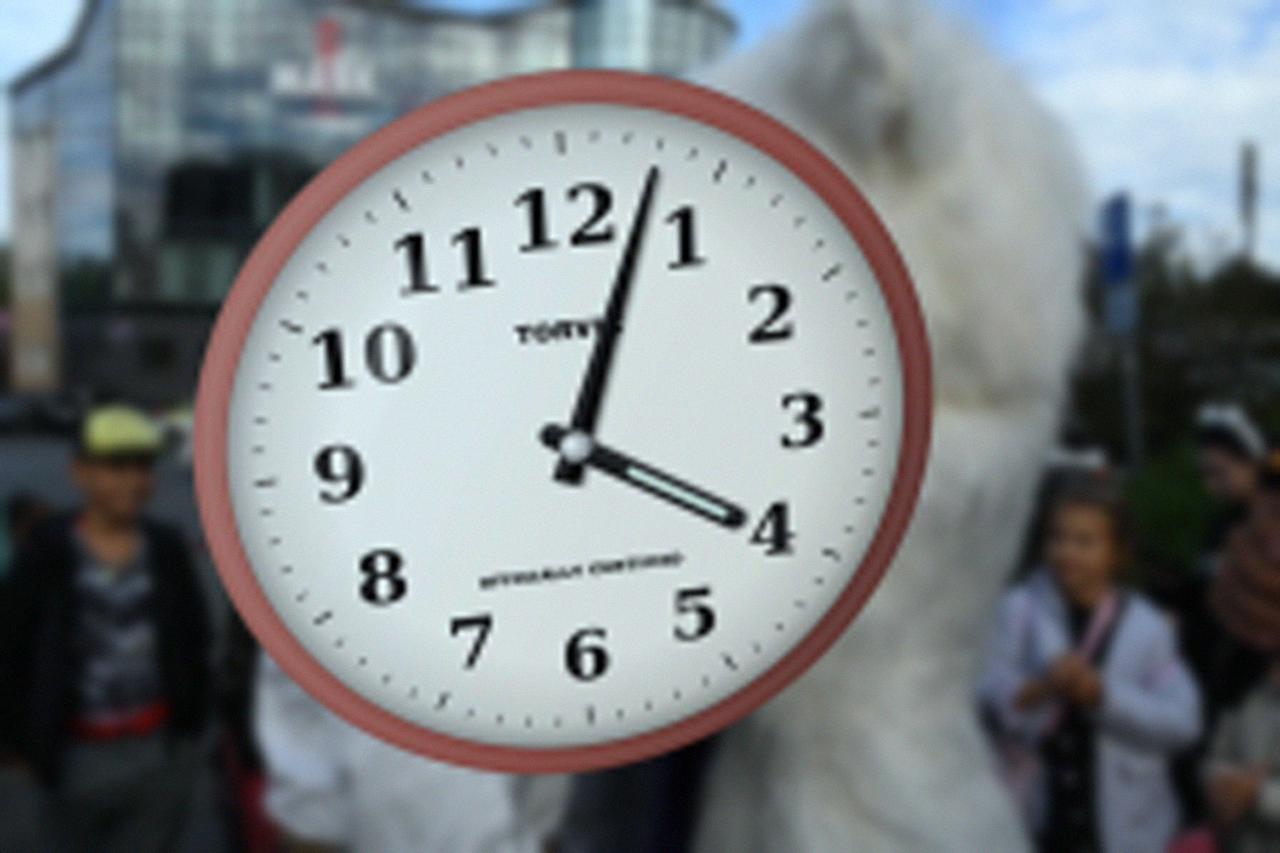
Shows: h=4 m=3
